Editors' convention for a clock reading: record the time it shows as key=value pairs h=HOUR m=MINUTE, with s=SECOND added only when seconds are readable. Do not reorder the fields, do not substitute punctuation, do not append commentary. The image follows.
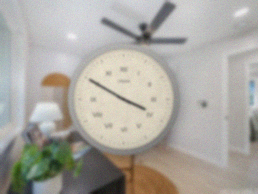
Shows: h=3 m=50
